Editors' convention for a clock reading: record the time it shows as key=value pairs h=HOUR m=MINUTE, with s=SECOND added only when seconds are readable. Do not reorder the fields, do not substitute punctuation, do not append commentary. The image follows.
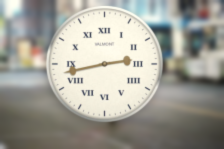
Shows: h=2 m=43
